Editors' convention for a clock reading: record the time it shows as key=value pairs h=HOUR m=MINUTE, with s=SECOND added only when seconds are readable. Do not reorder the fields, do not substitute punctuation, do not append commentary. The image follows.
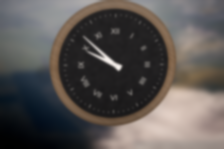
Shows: h=9 m=52
